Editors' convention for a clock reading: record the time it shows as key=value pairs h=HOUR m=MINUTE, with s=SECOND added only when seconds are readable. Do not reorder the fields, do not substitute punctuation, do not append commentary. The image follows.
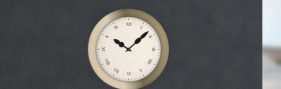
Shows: h=10 m=8
